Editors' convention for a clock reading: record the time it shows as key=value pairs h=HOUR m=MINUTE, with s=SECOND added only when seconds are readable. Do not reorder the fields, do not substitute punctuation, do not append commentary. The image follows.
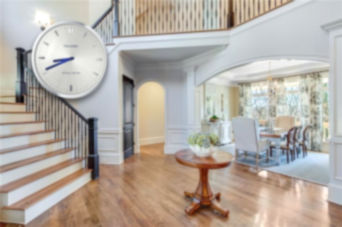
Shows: h=8 m=41
